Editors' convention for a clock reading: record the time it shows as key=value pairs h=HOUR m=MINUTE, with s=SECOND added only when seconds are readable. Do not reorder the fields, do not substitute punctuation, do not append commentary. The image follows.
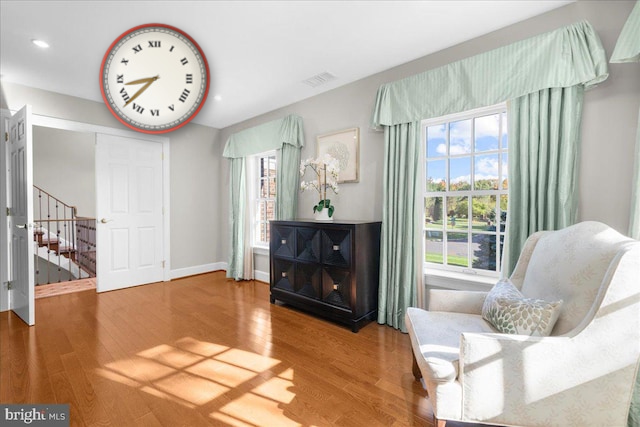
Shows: h=8 m=38
